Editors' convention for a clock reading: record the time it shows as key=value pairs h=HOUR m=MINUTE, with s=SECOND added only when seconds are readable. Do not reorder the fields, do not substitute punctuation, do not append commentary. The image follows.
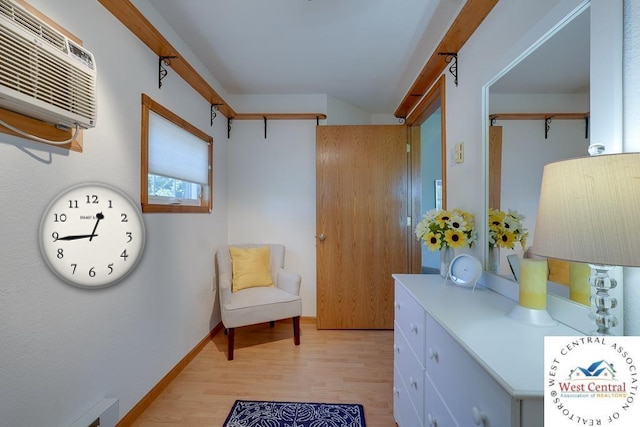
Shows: h=12 m=44
